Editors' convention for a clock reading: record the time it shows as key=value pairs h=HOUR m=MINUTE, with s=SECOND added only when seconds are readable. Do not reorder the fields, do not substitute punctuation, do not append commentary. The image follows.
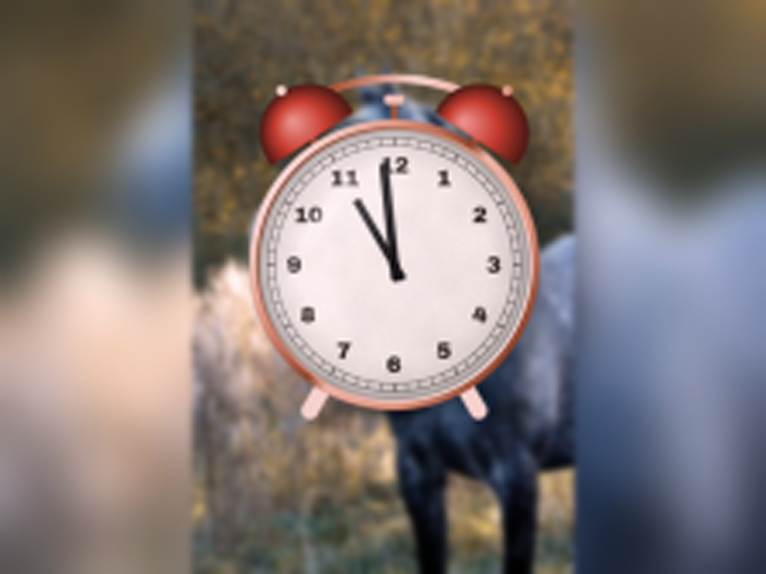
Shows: h=10 m=59
